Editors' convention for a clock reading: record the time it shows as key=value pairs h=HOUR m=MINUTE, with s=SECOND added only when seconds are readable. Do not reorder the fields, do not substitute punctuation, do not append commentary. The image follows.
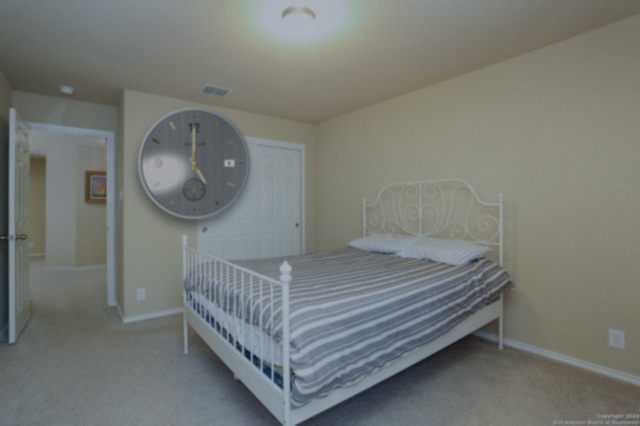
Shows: h=5 m=0
